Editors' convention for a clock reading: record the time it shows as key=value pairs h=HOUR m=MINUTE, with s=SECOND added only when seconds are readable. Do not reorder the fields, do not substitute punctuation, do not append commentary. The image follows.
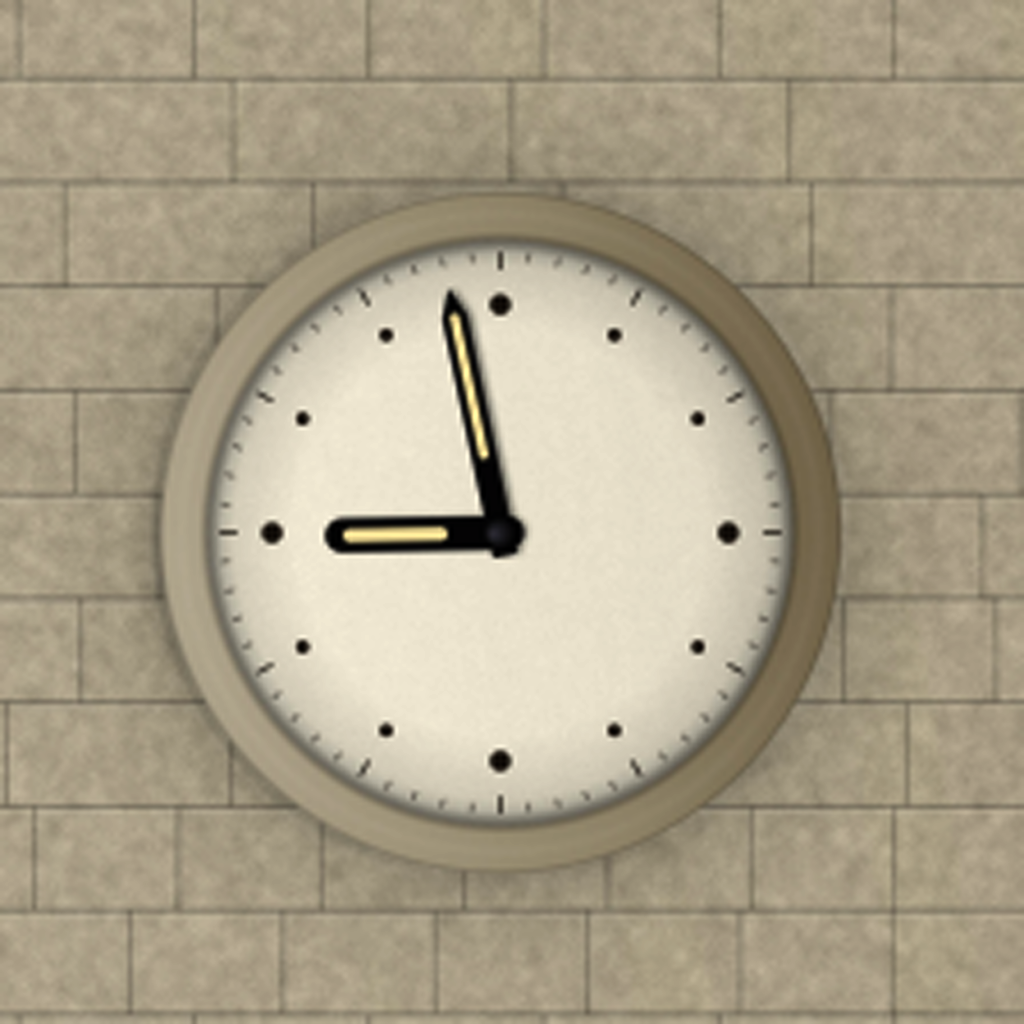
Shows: h=8 m=58
